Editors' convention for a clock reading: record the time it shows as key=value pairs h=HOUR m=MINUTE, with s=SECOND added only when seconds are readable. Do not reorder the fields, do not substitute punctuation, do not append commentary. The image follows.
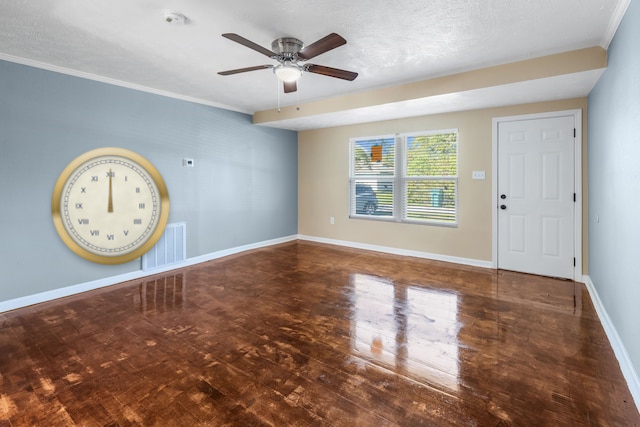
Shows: h=12 m=0
